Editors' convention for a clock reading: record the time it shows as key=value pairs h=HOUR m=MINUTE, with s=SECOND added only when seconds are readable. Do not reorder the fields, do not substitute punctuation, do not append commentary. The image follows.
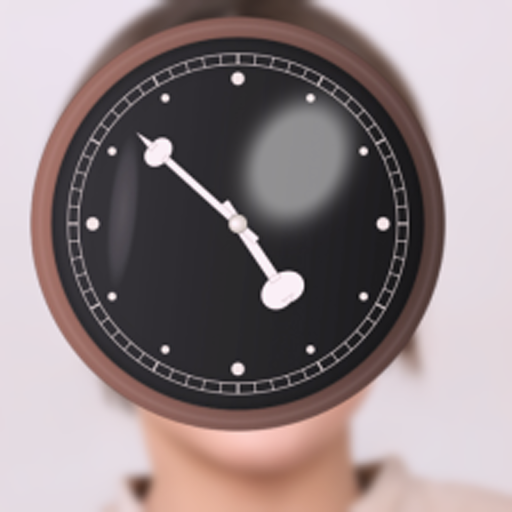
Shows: h=4 m=52
